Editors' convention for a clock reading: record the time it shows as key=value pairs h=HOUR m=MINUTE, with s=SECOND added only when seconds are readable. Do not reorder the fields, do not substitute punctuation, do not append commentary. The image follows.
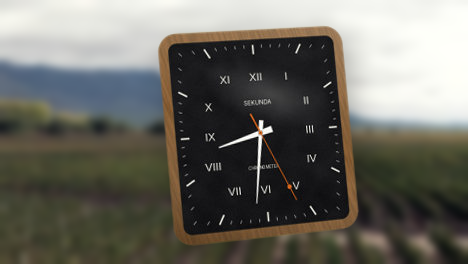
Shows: h=8 m=31 s=26
